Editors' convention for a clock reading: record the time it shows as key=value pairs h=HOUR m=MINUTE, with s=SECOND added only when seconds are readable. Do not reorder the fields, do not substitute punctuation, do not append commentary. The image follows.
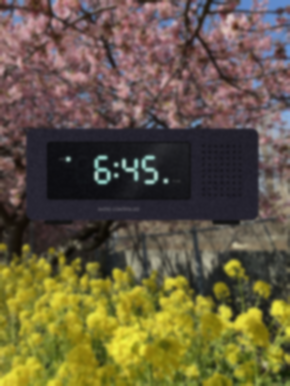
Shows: h=6 m=45
